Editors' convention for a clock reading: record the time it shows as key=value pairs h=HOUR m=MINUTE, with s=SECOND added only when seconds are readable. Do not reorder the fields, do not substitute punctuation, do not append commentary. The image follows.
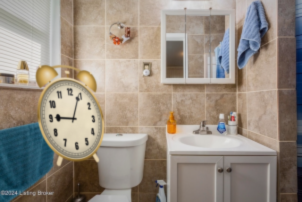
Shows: h=9 m=4
